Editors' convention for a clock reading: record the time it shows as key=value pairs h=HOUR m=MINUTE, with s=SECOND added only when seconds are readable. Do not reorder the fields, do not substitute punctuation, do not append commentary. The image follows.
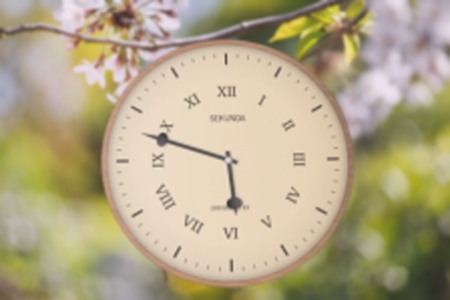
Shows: h=5 m=48
